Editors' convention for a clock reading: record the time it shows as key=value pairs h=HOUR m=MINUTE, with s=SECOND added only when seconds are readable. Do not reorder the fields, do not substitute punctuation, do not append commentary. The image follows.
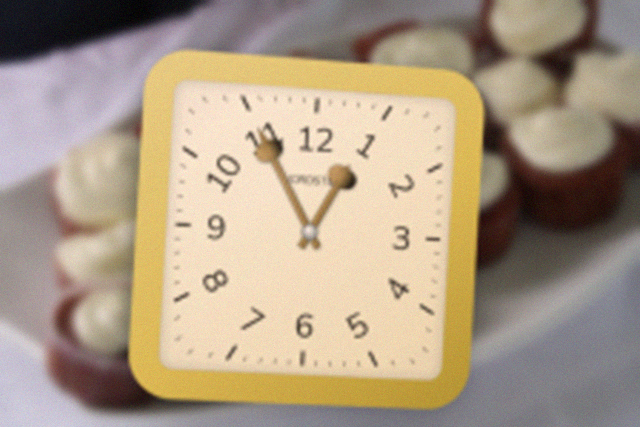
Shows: h=12 m=55
